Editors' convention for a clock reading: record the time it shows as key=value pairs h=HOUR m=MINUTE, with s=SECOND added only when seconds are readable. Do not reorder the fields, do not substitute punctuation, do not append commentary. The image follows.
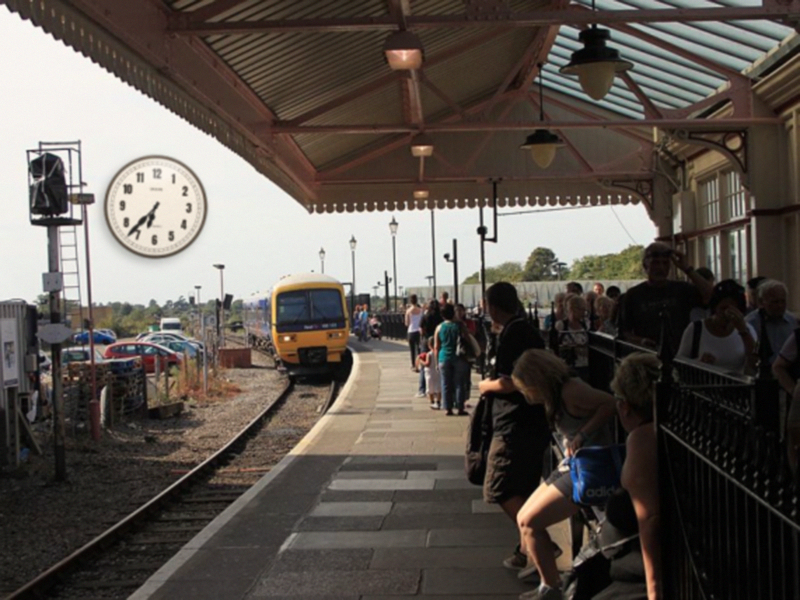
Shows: h=6 m=37
